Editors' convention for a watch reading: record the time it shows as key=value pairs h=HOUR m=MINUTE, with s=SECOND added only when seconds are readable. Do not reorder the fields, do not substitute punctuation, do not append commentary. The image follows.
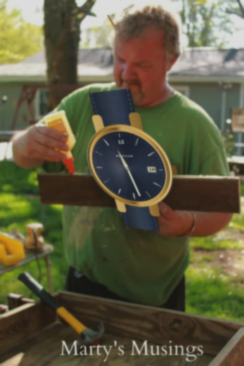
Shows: h=11 m=28
